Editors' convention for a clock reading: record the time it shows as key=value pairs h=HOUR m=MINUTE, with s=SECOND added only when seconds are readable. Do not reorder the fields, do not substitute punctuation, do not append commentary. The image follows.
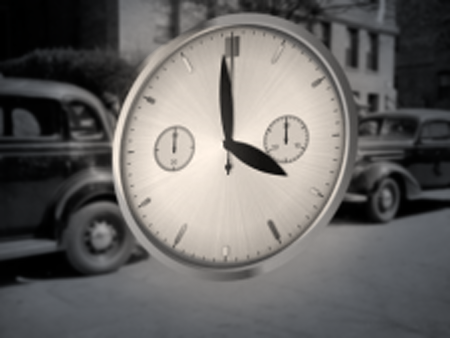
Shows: h=3 m=59
